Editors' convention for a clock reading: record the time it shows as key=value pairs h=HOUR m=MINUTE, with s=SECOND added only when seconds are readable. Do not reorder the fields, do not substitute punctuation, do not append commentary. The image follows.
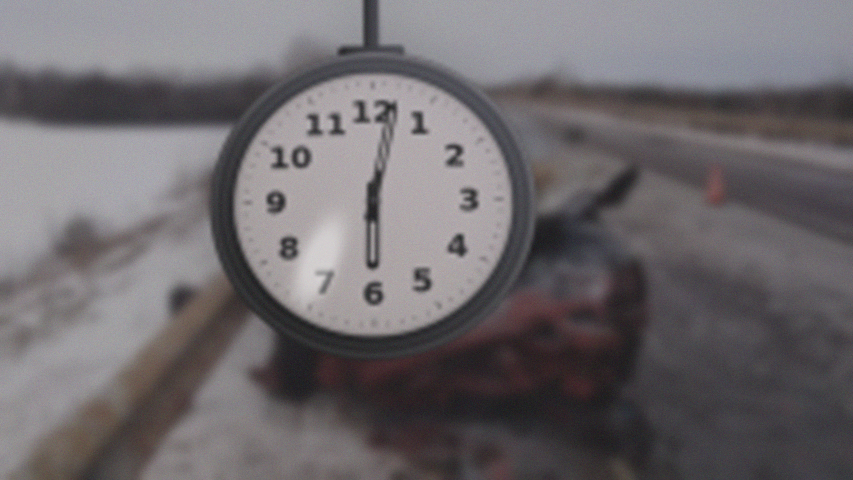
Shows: h=6 m=2
